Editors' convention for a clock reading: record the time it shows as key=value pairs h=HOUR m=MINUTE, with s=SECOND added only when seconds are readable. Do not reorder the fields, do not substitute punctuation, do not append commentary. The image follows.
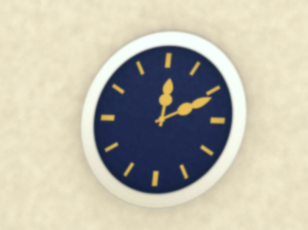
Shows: h=12 m=11
